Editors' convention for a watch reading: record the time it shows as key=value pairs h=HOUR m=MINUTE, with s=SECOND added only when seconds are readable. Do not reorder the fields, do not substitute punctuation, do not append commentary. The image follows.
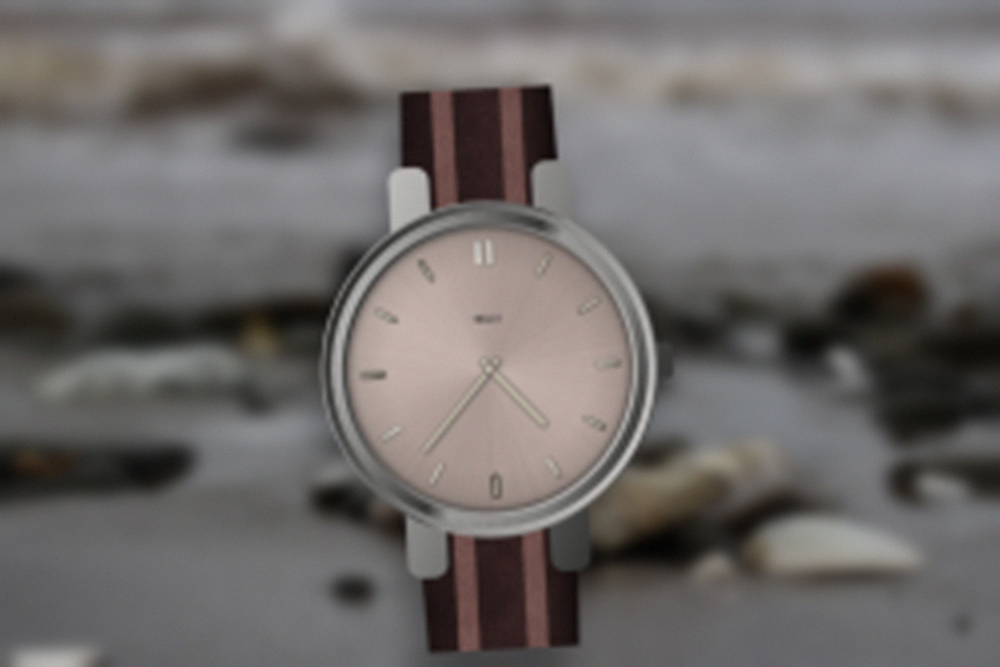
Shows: h=4 m=37
